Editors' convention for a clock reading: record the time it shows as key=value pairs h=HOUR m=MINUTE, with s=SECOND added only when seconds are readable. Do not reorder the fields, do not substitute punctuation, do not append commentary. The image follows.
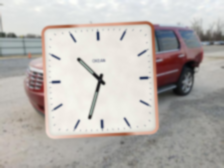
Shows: h=10 m=33
